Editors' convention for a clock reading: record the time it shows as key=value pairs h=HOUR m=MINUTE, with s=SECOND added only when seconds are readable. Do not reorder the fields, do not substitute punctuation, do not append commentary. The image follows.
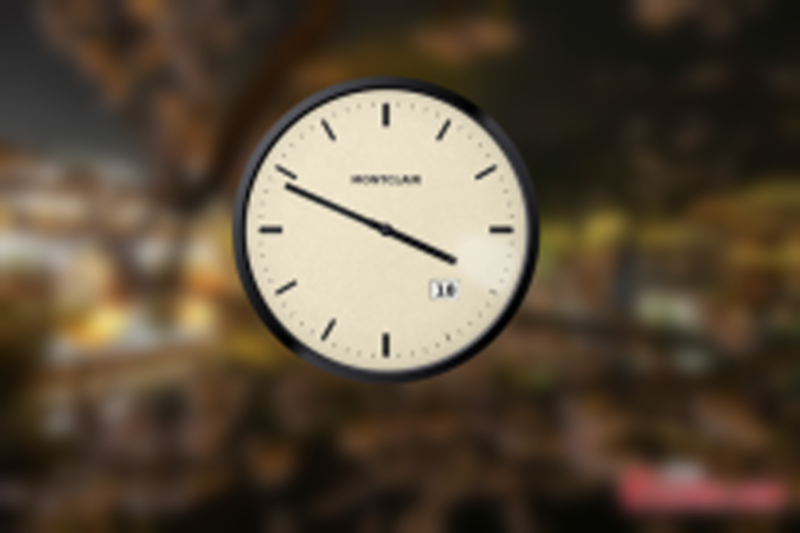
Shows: h=3 m=49
